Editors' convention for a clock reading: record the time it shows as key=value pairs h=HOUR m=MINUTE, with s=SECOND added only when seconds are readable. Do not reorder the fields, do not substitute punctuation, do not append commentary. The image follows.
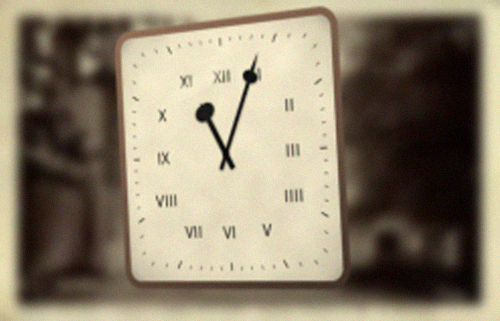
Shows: h=11 m=4
